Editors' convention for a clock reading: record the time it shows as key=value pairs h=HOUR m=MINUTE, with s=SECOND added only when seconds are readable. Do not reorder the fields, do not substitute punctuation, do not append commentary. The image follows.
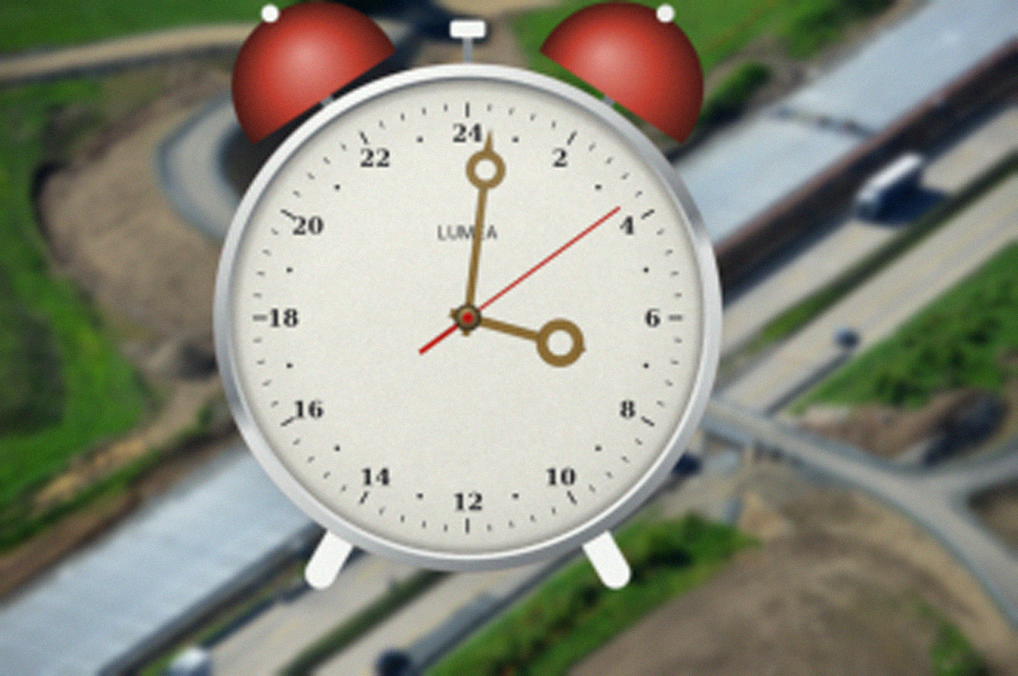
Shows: h=7 m=1 s=9
